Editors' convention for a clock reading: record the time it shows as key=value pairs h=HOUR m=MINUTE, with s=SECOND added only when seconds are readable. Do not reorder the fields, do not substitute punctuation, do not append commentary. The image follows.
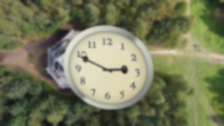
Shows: h=2 m=49
